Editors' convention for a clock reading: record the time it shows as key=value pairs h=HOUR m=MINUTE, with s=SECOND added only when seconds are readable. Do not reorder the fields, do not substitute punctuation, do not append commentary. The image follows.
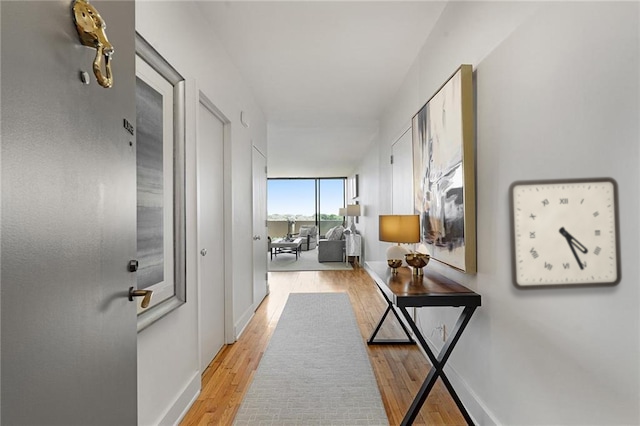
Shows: h=4 m=26
